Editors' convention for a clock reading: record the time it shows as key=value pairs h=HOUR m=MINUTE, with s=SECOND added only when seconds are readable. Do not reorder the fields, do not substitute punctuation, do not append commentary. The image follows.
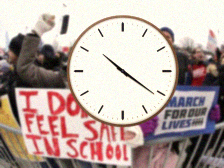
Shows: h=10 m=21
